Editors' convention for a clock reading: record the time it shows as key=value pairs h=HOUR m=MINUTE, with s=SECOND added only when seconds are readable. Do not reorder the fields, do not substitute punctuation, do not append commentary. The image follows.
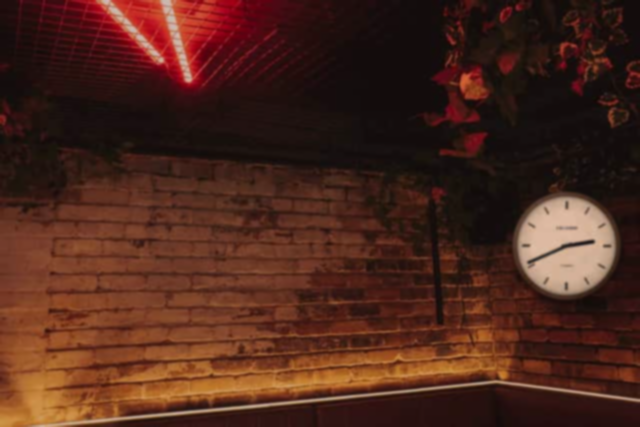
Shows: h=2 m=41
